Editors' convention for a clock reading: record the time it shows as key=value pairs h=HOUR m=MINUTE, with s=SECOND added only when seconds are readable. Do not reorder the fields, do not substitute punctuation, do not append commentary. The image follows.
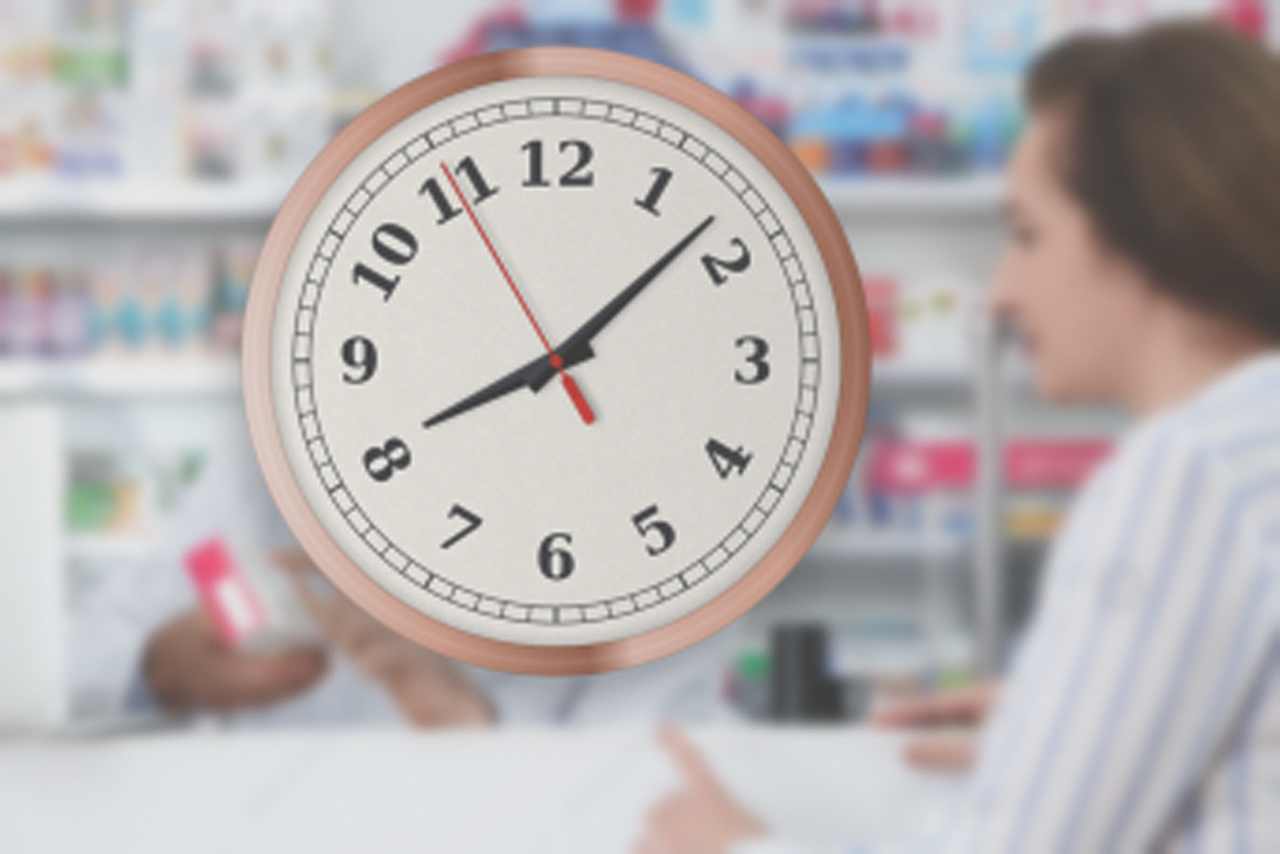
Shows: h=8 m=7 s=55
